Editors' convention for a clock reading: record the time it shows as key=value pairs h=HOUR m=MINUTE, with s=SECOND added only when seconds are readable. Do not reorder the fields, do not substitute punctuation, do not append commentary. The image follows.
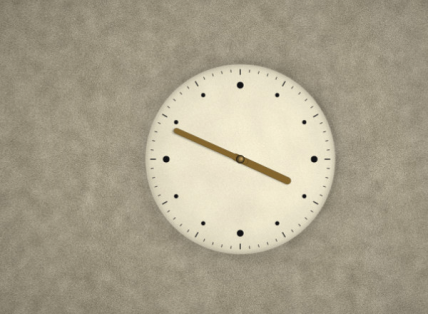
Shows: h=3 m=49
